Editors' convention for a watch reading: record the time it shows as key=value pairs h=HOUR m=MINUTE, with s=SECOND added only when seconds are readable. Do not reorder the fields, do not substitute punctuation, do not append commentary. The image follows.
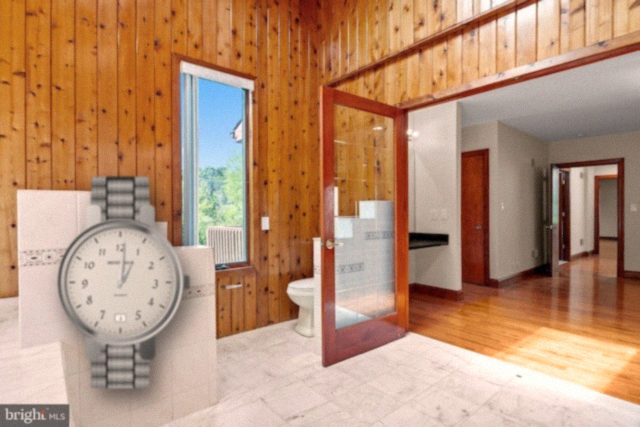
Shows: h=1 m=1
